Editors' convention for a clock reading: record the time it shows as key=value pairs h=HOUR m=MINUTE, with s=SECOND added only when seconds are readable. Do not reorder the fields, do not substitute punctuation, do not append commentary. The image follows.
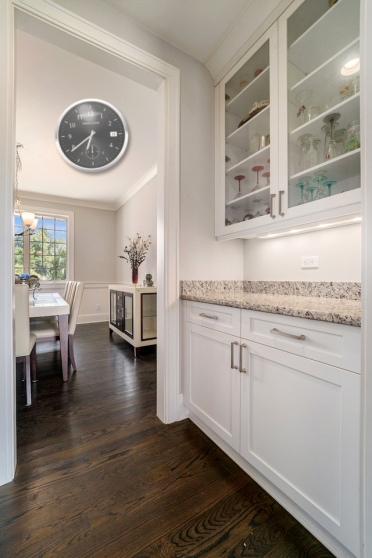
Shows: h=6 m=39
